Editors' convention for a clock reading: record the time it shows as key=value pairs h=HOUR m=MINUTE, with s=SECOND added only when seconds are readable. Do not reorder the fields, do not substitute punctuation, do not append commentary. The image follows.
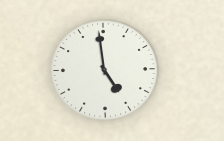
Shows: h=4 m=59
